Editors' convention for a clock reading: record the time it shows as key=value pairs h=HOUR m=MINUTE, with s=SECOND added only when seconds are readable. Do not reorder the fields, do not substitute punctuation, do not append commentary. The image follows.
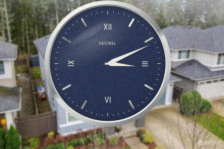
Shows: h=3 m=11
